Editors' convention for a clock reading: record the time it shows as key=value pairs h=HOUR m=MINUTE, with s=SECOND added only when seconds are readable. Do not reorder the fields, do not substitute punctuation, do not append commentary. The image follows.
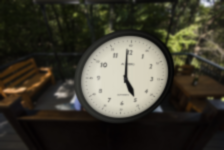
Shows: h=4 m=59
